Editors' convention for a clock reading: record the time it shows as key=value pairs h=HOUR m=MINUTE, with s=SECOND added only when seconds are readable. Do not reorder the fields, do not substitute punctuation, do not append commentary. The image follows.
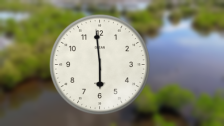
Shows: h=5 m=59
